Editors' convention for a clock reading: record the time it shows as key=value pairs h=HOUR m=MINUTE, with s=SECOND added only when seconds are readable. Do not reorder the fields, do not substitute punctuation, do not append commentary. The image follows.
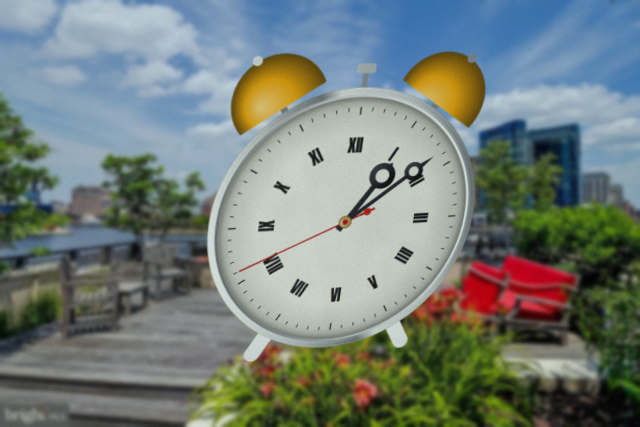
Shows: h=1 m=8 s=41
